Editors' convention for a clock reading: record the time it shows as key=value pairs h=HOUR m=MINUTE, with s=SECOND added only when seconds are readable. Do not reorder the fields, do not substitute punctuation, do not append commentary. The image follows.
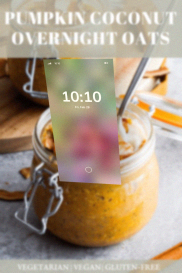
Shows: h=10 m=10
